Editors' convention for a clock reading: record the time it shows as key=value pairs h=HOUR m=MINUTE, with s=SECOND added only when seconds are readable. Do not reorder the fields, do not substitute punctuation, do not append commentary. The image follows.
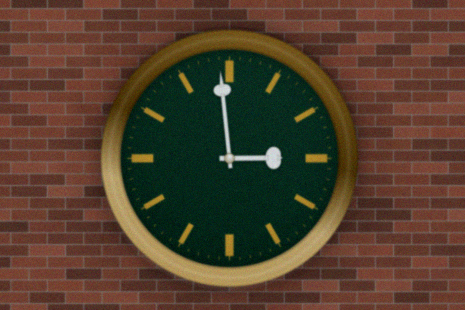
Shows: h=2 m=59
